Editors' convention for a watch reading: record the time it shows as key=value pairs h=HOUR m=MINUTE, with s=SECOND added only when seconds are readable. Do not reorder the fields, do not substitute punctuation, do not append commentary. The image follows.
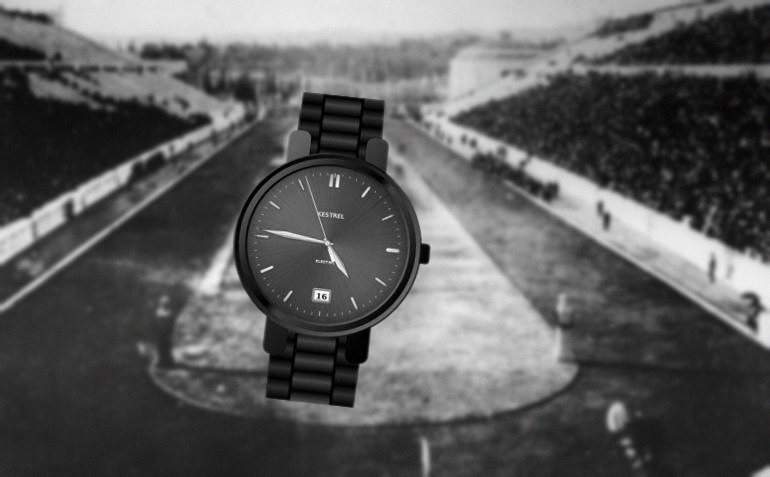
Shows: h=4 m=45 s=56
